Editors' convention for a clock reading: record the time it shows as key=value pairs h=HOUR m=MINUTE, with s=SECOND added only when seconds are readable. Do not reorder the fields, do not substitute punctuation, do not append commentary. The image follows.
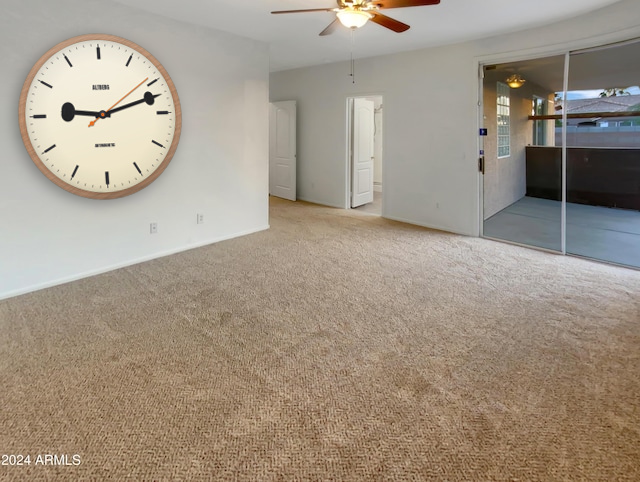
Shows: h=9 m=12 s=9
